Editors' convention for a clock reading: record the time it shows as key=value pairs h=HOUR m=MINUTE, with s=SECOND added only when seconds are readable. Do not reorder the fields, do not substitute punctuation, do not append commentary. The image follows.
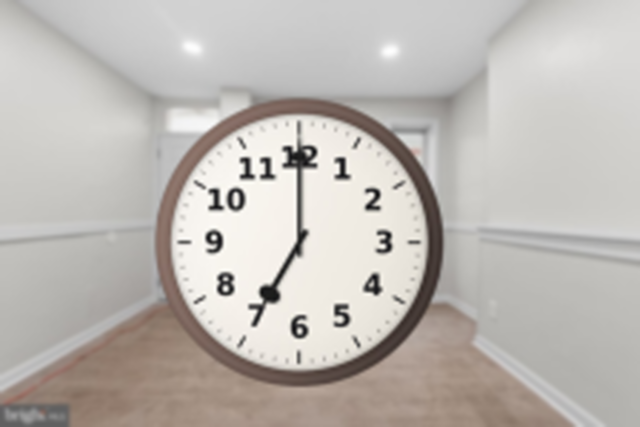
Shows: h=7 m=0
